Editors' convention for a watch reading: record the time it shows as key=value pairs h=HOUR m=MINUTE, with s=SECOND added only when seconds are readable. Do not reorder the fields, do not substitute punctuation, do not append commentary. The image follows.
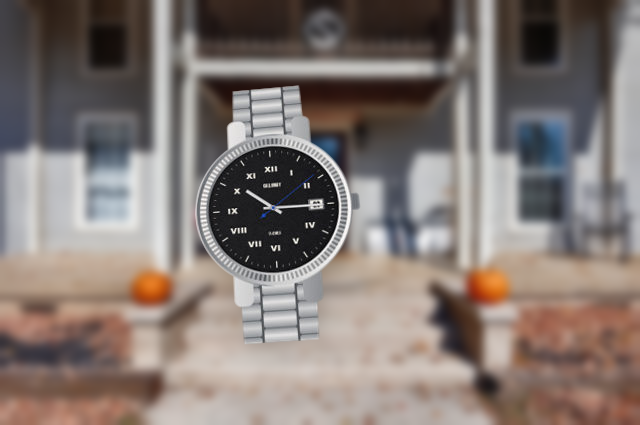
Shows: h=10 m=15 s=9
